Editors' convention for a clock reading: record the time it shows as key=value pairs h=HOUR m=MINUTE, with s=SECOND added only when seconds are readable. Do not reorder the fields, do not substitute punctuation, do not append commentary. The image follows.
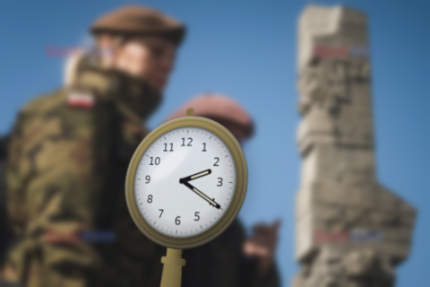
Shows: h=2 m=20
